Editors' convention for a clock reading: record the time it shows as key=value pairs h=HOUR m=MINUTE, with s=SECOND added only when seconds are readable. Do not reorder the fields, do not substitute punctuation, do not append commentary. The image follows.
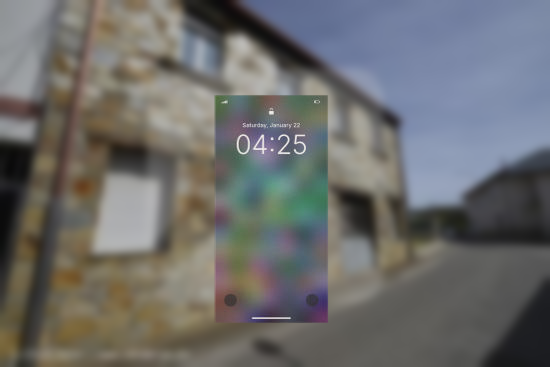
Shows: h=4 m=25
